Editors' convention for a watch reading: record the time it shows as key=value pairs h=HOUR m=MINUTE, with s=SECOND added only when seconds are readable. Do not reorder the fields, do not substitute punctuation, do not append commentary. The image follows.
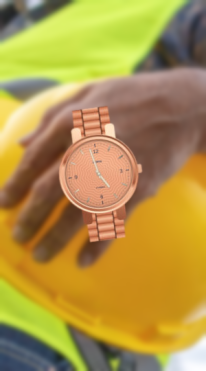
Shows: h=4 m=58
